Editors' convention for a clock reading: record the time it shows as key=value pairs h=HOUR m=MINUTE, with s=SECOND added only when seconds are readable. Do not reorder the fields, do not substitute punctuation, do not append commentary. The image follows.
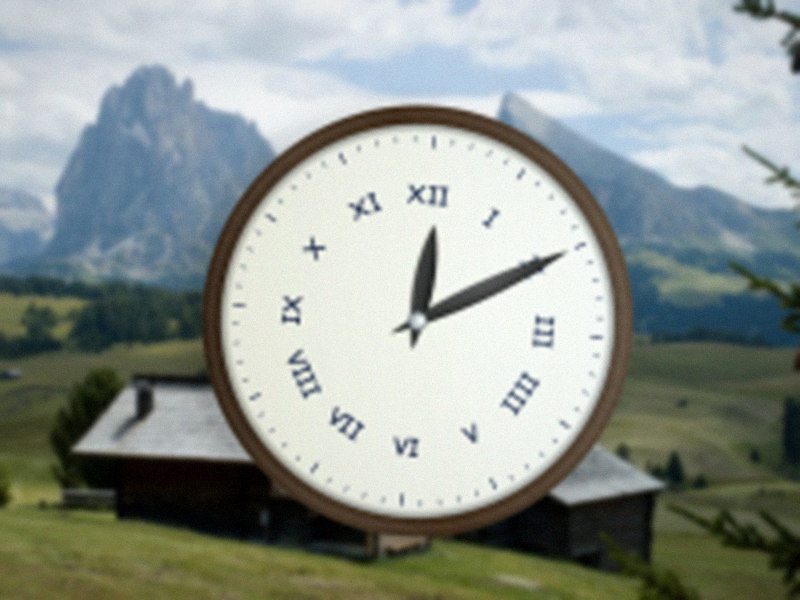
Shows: h=12 m=10
